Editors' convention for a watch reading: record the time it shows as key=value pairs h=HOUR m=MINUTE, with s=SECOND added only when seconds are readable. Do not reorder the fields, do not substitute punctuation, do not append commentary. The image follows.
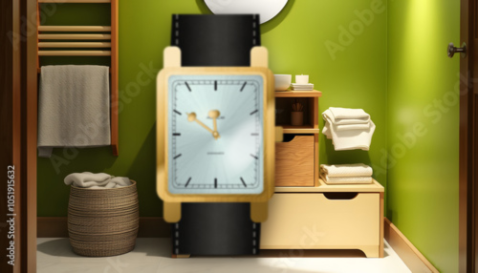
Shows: h=11 m=51
